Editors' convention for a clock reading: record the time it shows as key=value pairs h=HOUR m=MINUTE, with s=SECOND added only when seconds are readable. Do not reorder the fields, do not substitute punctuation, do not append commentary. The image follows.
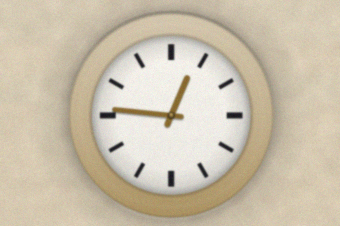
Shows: h=12 m=46
